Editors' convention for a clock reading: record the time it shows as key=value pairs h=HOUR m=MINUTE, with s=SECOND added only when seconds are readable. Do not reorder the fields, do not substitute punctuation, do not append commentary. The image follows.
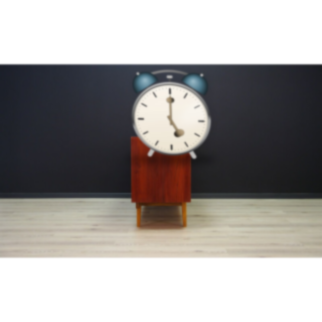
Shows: h=5 m=0
